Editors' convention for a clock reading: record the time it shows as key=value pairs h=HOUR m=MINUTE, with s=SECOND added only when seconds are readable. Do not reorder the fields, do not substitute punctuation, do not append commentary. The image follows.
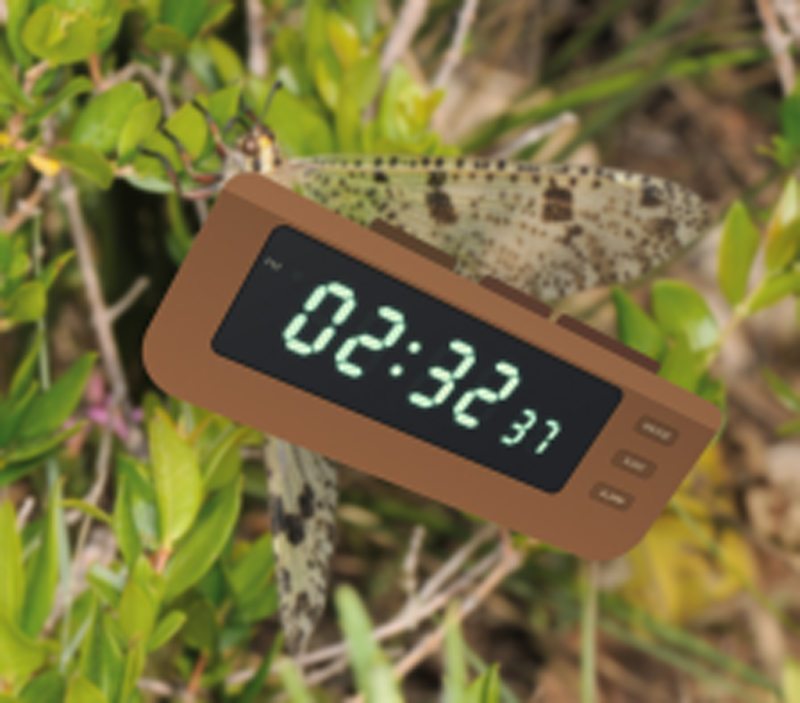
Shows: h=2 m=32 s=37
